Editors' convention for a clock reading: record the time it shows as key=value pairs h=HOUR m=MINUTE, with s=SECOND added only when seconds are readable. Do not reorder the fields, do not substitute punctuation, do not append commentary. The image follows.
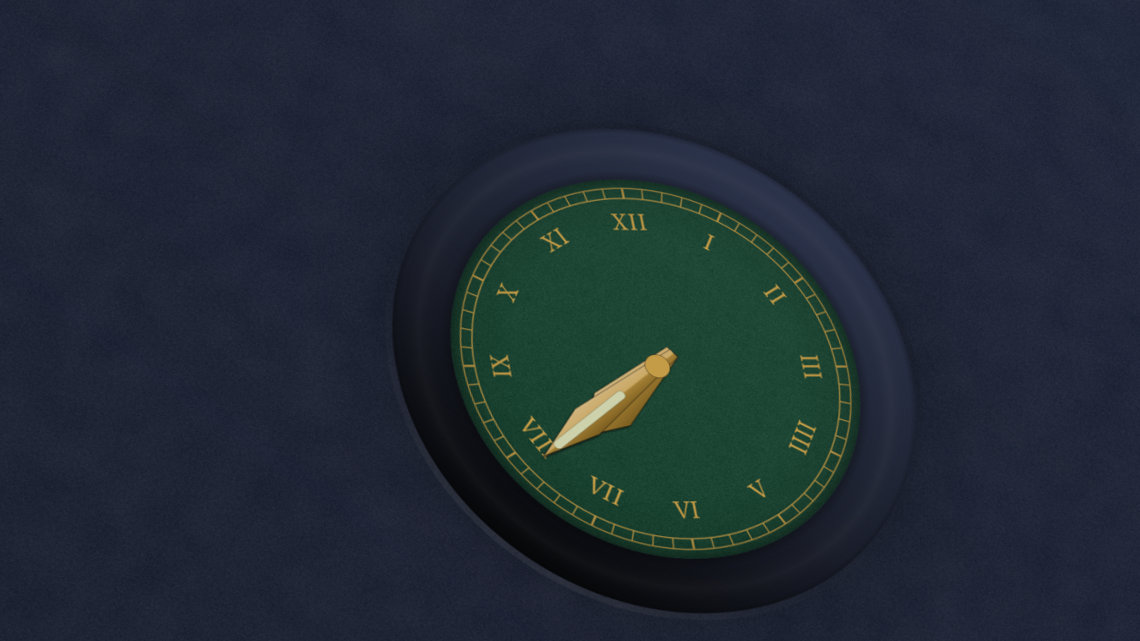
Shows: h=7 m=39
